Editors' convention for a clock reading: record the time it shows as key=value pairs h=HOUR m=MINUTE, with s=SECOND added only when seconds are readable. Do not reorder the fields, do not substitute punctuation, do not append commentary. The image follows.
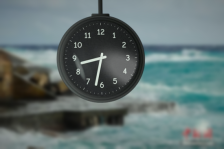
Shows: h=8 m=32
